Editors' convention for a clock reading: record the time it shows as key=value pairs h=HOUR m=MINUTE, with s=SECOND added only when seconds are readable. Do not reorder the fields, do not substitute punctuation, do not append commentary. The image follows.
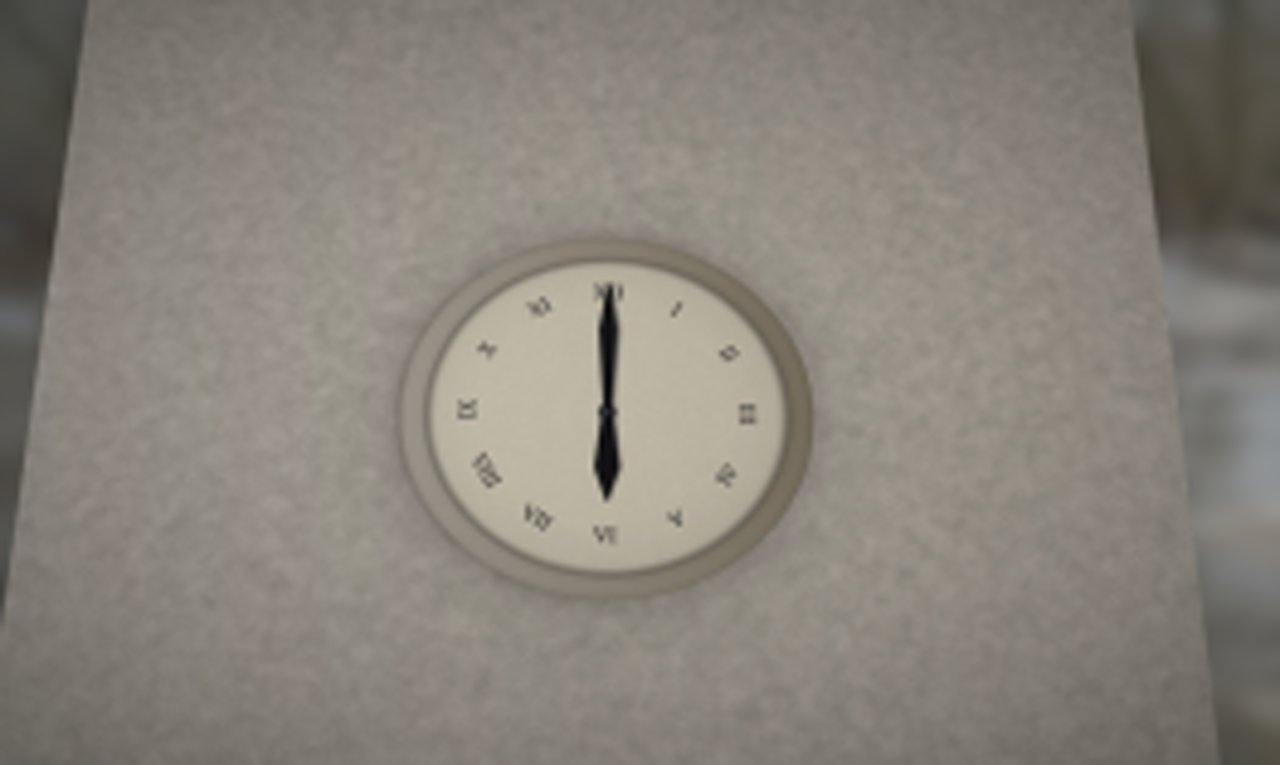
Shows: h=6 m=0
